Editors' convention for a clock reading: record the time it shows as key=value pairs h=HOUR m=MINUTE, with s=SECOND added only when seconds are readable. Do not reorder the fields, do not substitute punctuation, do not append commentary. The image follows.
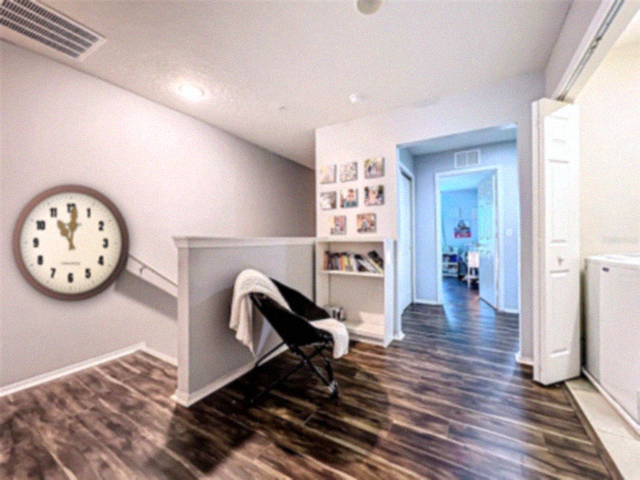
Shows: h=11 m=1
